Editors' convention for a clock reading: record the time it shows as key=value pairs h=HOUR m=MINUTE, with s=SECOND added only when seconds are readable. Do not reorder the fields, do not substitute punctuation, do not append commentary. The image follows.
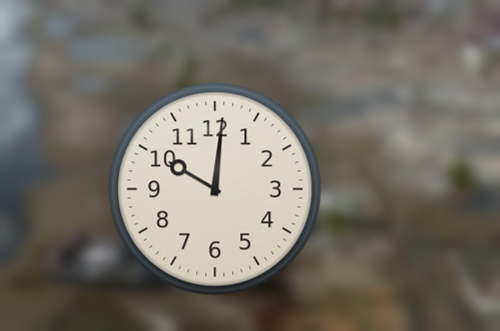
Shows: h=10 m=1
